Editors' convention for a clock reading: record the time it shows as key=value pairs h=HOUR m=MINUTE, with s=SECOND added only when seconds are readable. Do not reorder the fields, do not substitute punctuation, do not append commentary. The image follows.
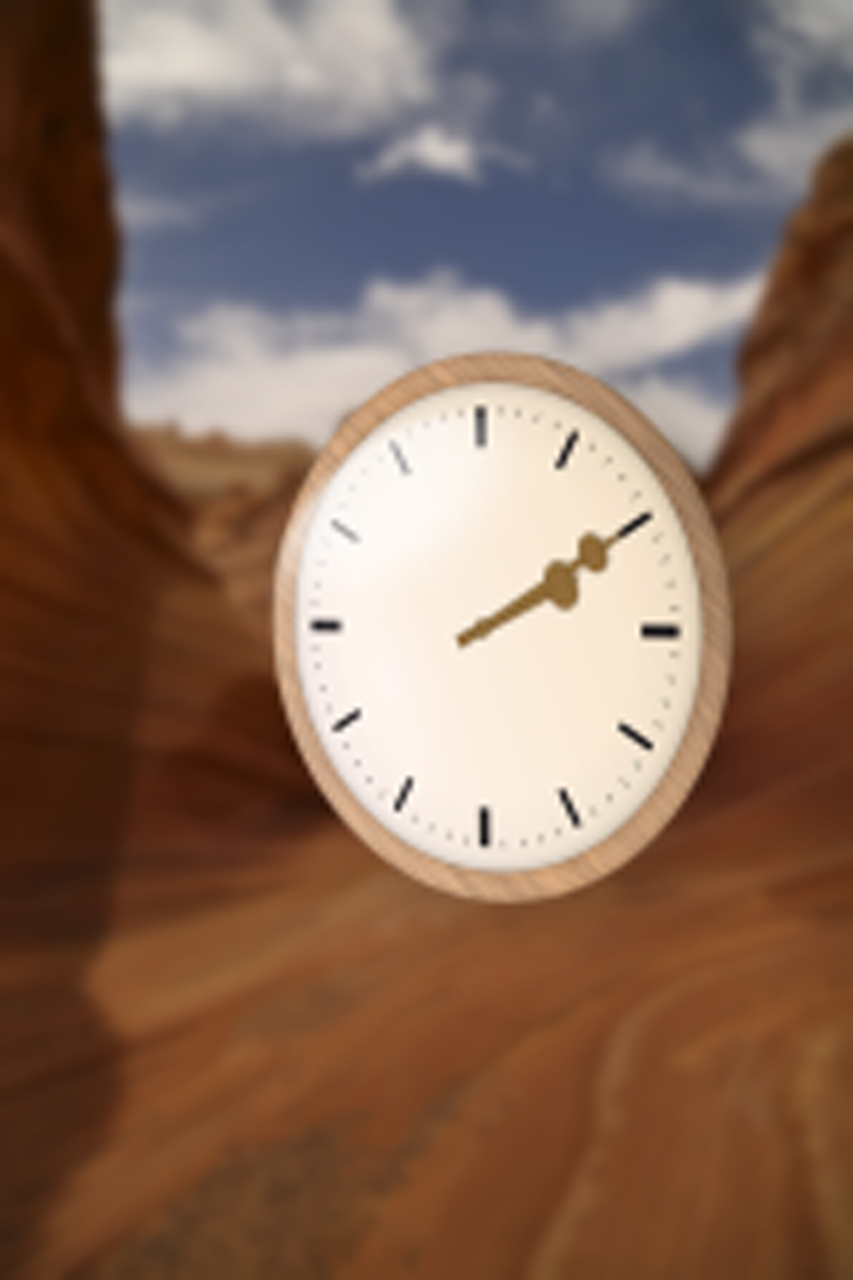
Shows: h=2 m=10
